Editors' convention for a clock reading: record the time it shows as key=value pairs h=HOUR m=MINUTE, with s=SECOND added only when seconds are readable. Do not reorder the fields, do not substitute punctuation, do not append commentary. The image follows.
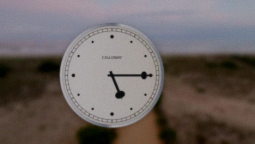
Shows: h=5 m=15
